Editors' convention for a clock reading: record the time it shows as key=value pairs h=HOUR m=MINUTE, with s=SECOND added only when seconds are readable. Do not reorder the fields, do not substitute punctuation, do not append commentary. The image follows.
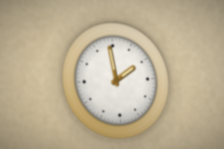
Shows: h=1 m=59
